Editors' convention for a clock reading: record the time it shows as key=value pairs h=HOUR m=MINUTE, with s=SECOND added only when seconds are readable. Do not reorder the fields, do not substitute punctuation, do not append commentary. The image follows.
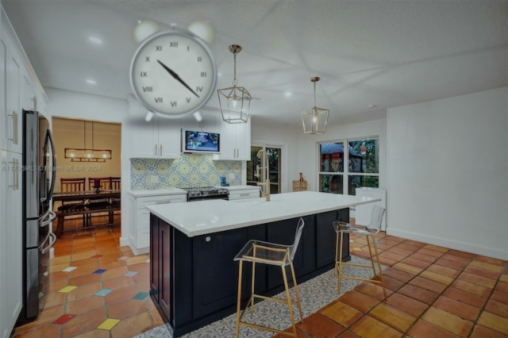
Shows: h=10 m=22
